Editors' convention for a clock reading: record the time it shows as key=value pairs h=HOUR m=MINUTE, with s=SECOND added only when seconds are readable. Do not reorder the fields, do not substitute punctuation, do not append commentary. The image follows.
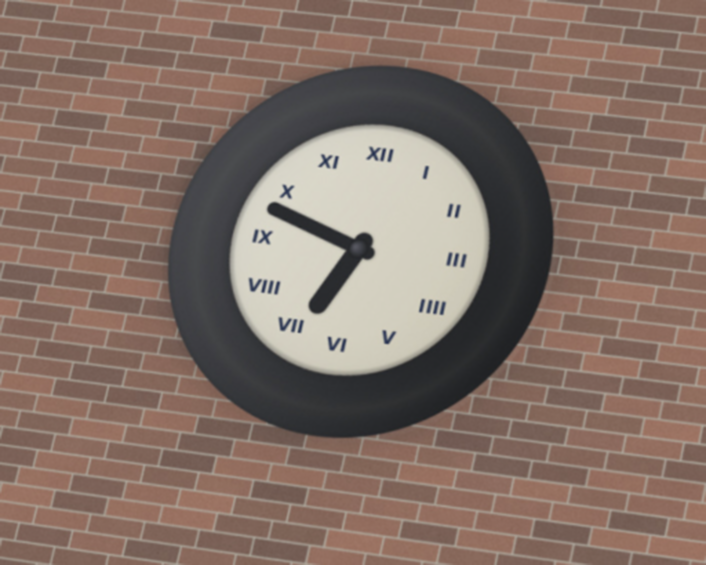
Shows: h=6 m=48
